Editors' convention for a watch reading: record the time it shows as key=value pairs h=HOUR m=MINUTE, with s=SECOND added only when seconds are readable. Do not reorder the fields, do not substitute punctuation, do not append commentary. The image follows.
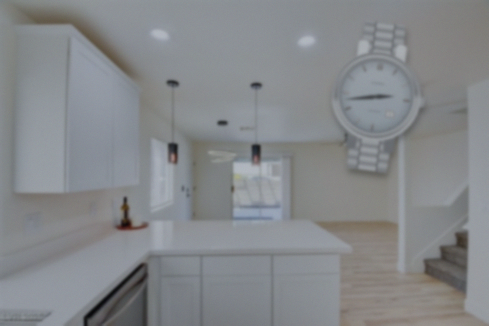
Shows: h=2 m=43
